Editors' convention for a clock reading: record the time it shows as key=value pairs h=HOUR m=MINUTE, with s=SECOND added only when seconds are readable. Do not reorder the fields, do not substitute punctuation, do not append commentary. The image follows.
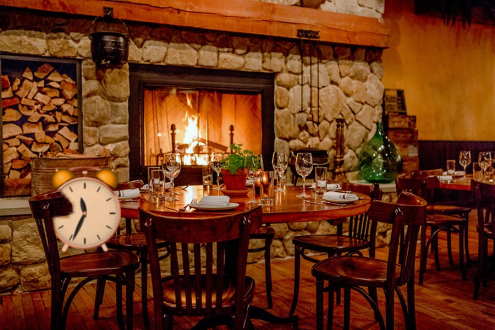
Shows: h=11 m=34
